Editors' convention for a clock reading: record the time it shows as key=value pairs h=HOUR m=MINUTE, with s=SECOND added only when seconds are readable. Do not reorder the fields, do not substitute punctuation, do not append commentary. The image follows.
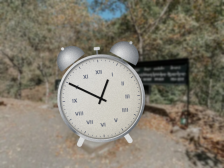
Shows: h=12 m=50
